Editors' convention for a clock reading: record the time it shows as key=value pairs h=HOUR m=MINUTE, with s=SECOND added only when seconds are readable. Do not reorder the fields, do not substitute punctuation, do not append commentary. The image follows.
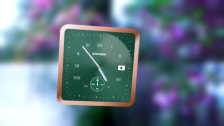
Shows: h=4 m=53
